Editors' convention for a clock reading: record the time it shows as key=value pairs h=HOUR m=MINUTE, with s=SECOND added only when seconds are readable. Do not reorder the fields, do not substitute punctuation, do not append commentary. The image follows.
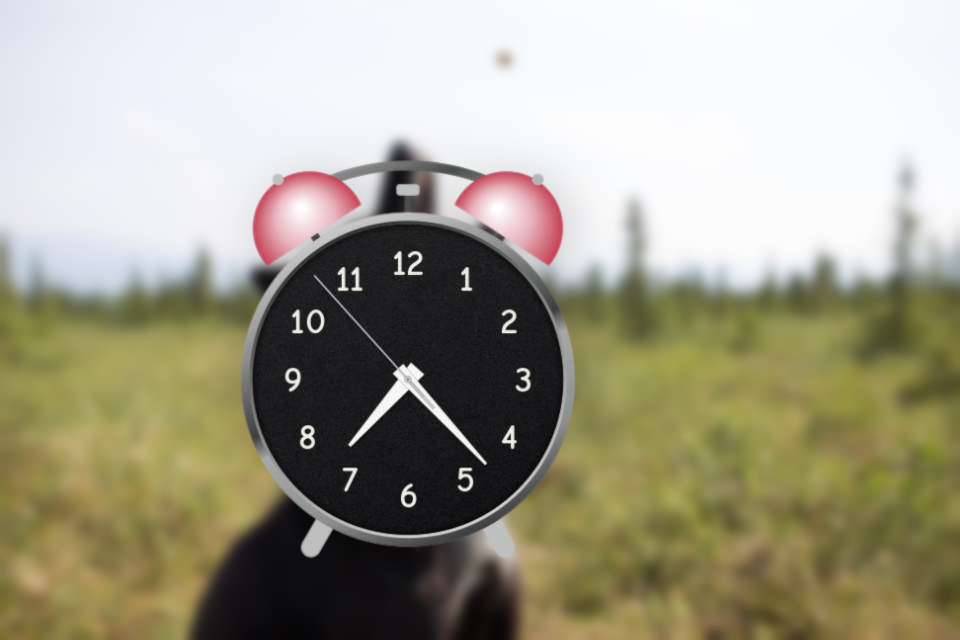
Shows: h=7 m=22 s=53
